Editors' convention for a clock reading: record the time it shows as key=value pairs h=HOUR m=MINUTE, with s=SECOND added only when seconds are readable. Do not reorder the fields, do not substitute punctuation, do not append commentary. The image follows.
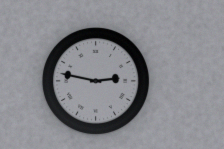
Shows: h=2 m=47
